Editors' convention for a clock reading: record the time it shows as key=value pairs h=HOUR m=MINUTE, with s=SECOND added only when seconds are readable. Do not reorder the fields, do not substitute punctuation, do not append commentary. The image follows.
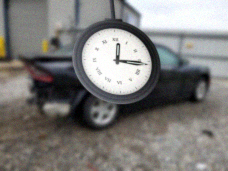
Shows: h=12 m=16
